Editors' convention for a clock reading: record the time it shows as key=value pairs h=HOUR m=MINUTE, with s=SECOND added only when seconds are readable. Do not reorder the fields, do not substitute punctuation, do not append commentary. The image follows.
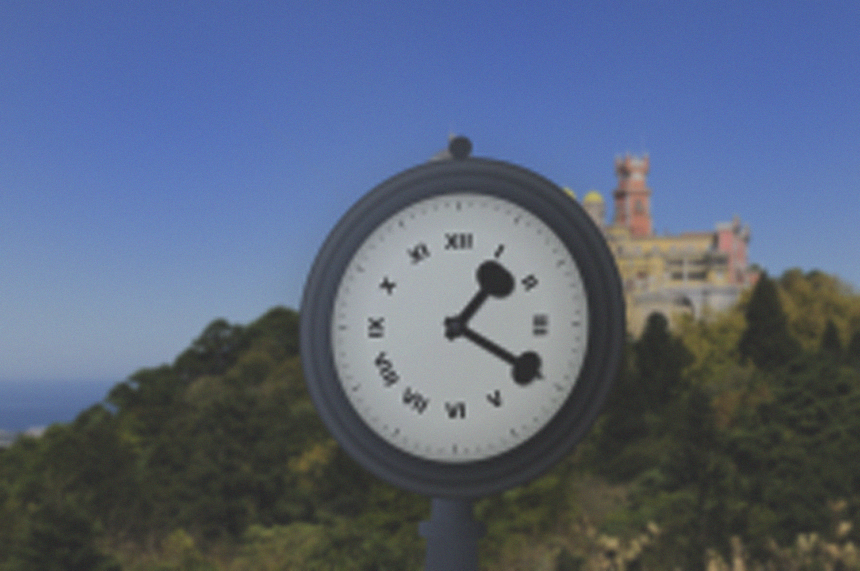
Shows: h=1 m=20
